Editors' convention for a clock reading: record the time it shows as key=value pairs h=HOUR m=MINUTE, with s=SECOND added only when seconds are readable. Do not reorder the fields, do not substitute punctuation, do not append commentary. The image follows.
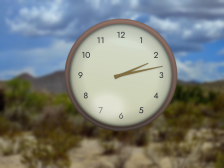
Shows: h=2 m=13
